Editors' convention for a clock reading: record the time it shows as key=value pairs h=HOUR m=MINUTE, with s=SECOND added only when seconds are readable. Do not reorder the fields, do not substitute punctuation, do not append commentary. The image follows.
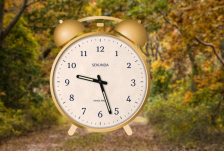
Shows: h=9 m=27
